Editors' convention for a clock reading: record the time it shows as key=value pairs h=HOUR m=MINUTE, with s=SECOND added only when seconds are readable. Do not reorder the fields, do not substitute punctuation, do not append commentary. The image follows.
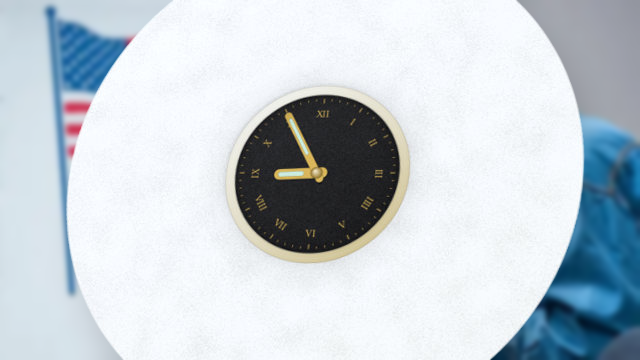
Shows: h=8 m=55
